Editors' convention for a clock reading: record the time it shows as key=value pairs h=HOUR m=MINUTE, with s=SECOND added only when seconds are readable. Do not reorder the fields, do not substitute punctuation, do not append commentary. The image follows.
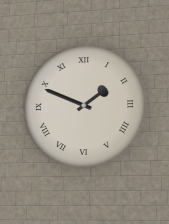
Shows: h=1 m=49
